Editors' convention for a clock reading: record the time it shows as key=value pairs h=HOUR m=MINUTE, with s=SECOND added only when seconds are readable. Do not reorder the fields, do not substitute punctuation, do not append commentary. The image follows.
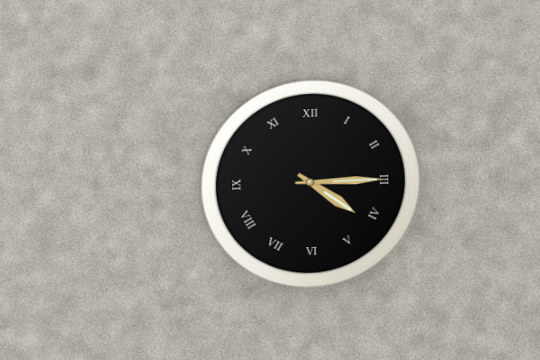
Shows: h=4 m=15
